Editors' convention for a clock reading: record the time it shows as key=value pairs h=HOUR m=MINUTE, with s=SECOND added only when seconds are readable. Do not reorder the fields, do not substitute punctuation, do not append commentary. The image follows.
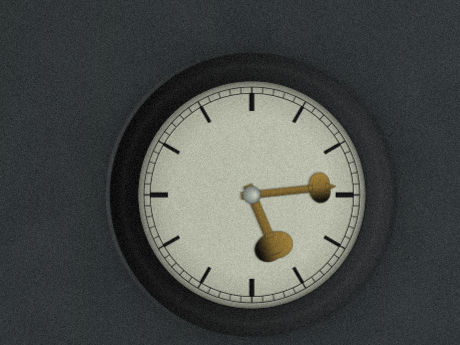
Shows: h=5 m=14
